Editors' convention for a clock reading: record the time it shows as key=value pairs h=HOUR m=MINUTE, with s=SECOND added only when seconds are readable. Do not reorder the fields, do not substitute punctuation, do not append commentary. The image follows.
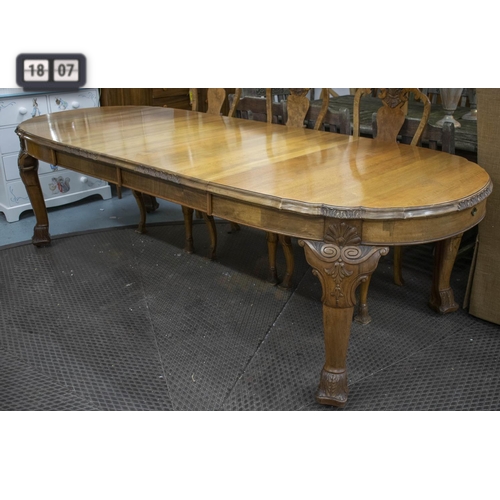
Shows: h=18 m=7
